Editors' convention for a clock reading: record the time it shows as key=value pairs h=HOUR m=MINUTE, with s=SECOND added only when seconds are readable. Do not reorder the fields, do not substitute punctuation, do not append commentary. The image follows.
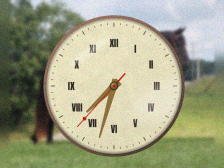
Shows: h=7 m=32 s=37
